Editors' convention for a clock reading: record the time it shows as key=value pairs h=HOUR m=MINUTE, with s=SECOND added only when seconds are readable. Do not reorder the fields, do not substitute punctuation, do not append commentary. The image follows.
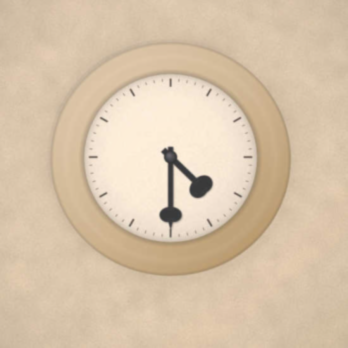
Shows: h=4 m=30
